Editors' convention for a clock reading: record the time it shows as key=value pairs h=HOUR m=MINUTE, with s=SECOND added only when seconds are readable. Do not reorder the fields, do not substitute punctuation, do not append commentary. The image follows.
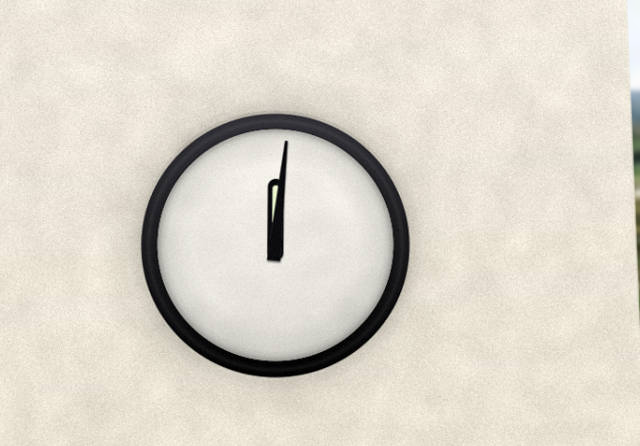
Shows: h=12 m=1
